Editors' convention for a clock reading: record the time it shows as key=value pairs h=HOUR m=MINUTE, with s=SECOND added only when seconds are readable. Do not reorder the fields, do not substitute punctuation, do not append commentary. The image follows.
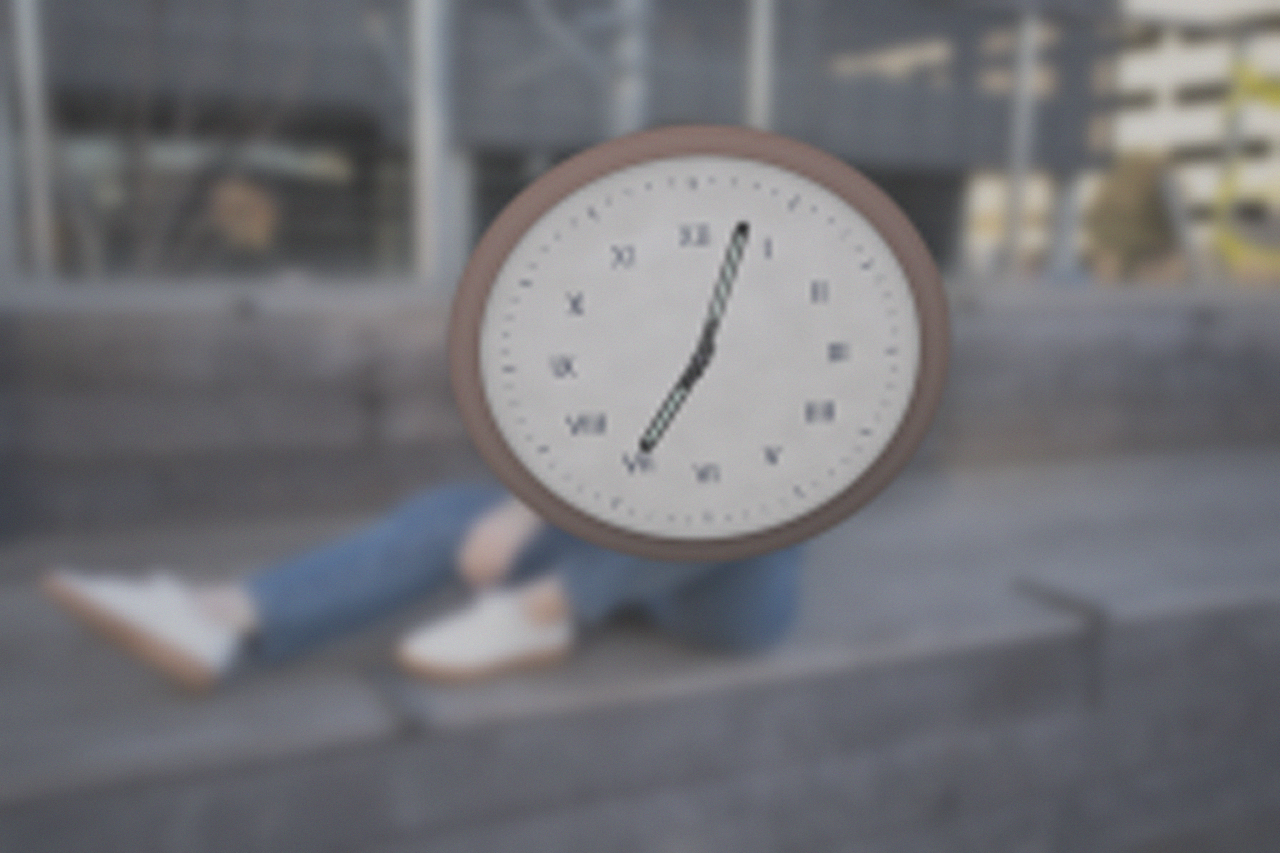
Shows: h=7 m=3
